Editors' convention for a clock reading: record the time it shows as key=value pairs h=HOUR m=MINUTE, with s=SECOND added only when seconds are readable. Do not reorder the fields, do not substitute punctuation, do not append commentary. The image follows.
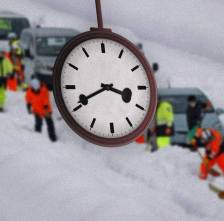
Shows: h=3 m=41
